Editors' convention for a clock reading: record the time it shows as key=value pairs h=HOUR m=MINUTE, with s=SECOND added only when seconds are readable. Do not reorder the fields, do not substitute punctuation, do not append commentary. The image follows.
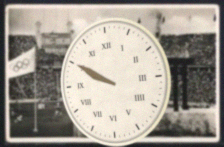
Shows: h=9 m=50
